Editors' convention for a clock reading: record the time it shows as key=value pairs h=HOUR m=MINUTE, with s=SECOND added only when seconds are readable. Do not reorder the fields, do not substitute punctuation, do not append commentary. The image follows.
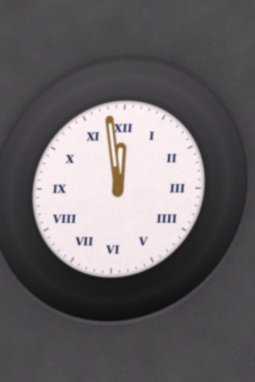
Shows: h=11 m=58
